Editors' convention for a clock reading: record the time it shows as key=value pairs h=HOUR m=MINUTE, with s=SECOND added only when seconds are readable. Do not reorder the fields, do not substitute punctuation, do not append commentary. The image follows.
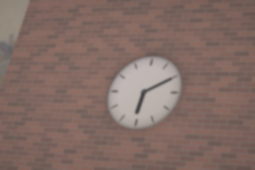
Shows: h=6 m=10
